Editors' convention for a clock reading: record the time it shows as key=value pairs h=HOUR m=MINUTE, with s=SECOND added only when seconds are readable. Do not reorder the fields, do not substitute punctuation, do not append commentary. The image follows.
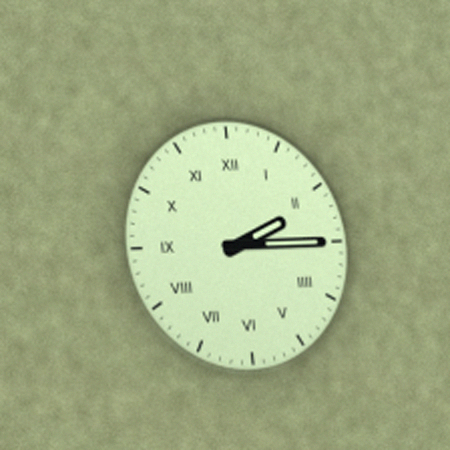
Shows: h=2 m=15
